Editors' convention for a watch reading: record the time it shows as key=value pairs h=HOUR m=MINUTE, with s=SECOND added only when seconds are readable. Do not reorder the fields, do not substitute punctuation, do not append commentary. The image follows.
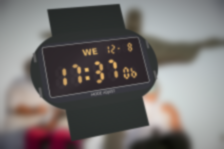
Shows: h=17 m=37 s=6
